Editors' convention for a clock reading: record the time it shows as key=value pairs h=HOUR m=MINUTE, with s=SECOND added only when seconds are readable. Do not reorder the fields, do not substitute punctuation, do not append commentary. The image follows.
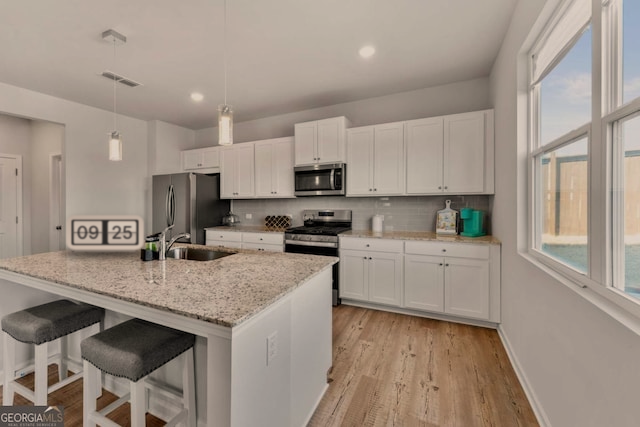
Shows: h=9 m=25
